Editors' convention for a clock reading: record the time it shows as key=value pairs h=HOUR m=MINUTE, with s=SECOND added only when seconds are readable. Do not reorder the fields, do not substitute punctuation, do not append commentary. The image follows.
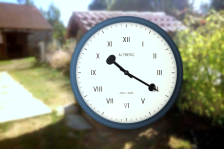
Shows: h=10 m=20
